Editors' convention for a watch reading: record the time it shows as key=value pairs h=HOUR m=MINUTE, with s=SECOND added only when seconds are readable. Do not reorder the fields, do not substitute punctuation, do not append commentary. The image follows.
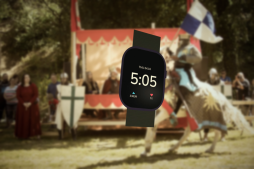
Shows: h=5 m=5
